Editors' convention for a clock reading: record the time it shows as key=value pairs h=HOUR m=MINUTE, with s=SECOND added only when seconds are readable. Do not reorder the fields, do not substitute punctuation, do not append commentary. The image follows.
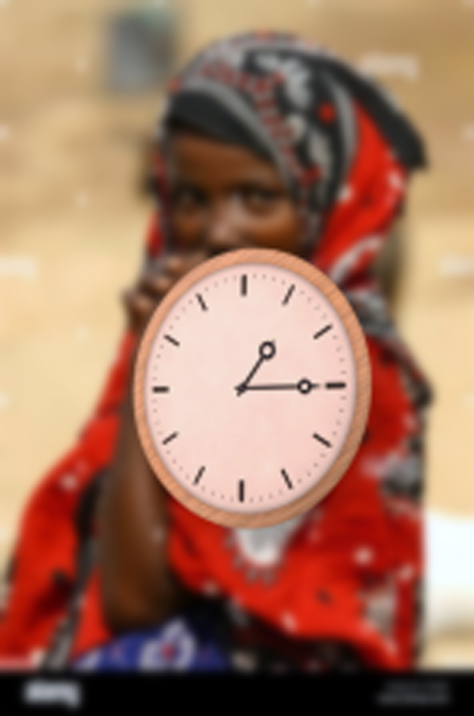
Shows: h=1 m=15
